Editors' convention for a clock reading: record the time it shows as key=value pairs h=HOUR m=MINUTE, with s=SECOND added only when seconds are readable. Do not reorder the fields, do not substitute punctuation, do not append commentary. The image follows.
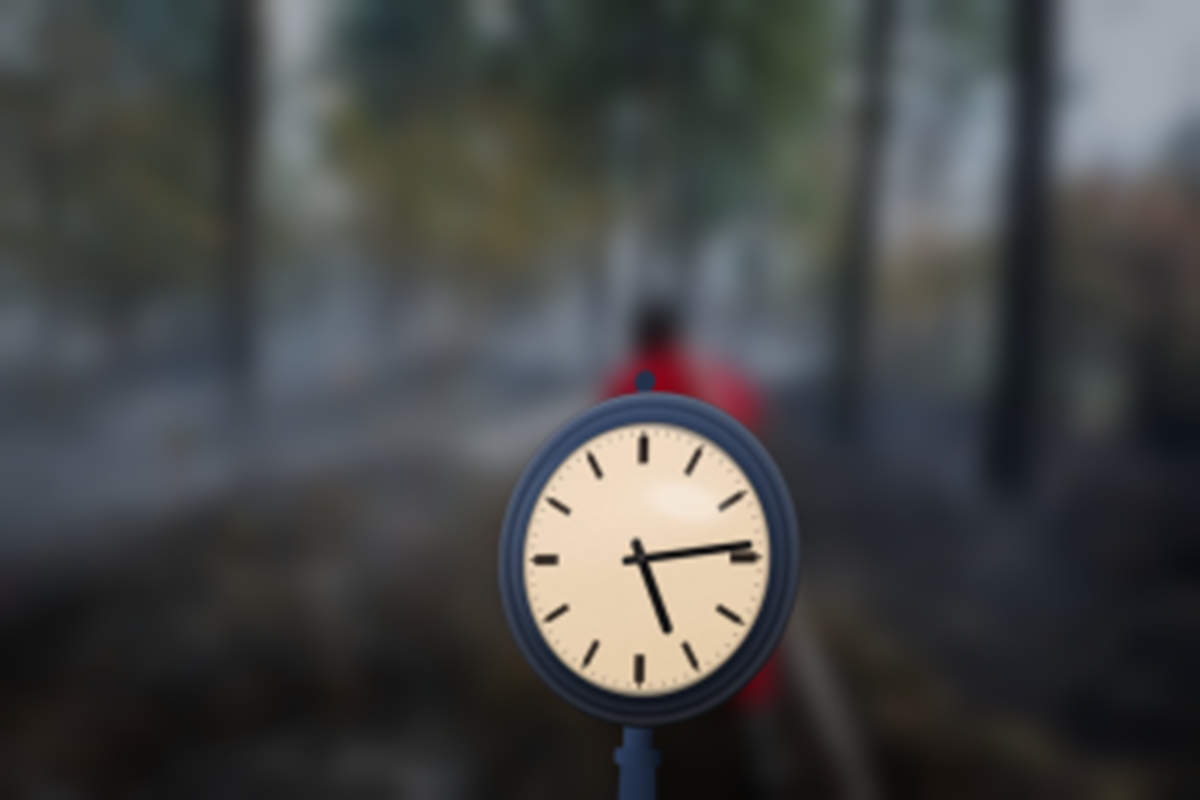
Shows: h=5 m=14
